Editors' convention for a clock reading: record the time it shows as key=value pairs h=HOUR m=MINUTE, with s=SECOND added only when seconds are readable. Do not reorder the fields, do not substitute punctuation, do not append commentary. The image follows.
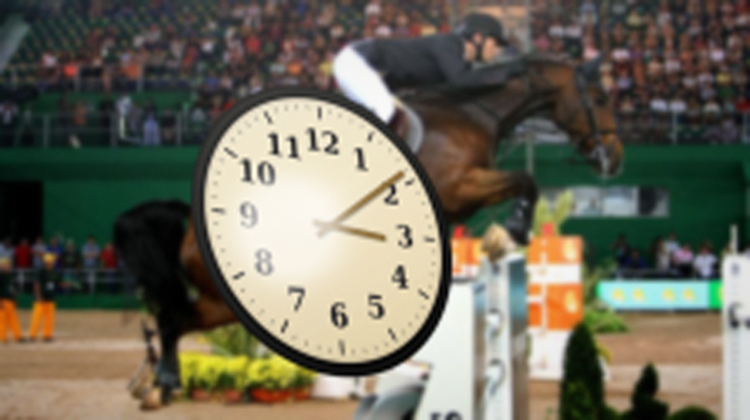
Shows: h=3 m=9
